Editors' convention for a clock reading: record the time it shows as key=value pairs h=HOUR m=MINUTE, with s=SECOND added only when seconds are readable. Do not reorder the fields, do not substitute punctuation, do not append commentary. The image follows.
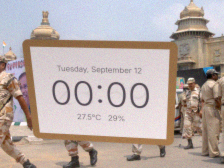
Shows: h=0 m=0
